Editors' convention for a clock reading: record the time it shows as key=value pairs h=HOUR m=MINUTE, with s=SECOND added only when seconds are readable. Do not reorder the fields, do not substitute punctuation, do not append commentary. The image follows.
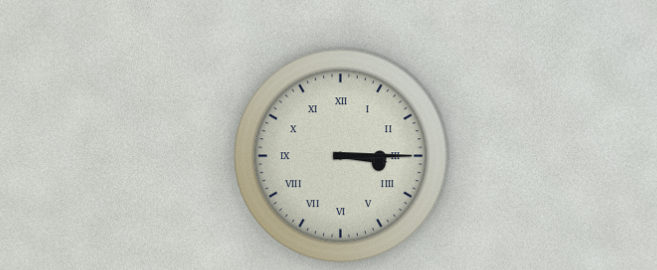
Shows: h=3 m=15
